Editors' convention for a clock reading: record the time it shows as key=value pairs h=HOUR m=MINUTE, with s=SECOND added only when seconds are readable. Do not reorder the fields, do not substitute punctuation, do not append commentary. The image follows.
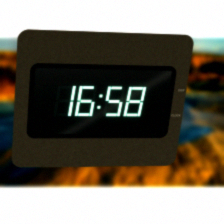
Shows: h=16 m=58
